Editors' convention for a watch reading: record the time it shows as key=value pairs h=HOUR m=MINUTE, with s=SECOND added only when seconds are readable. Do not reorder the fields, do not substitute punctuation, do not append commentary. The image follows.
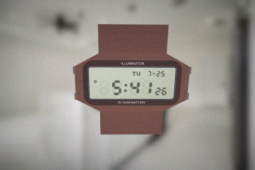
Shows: h=5 m=41
